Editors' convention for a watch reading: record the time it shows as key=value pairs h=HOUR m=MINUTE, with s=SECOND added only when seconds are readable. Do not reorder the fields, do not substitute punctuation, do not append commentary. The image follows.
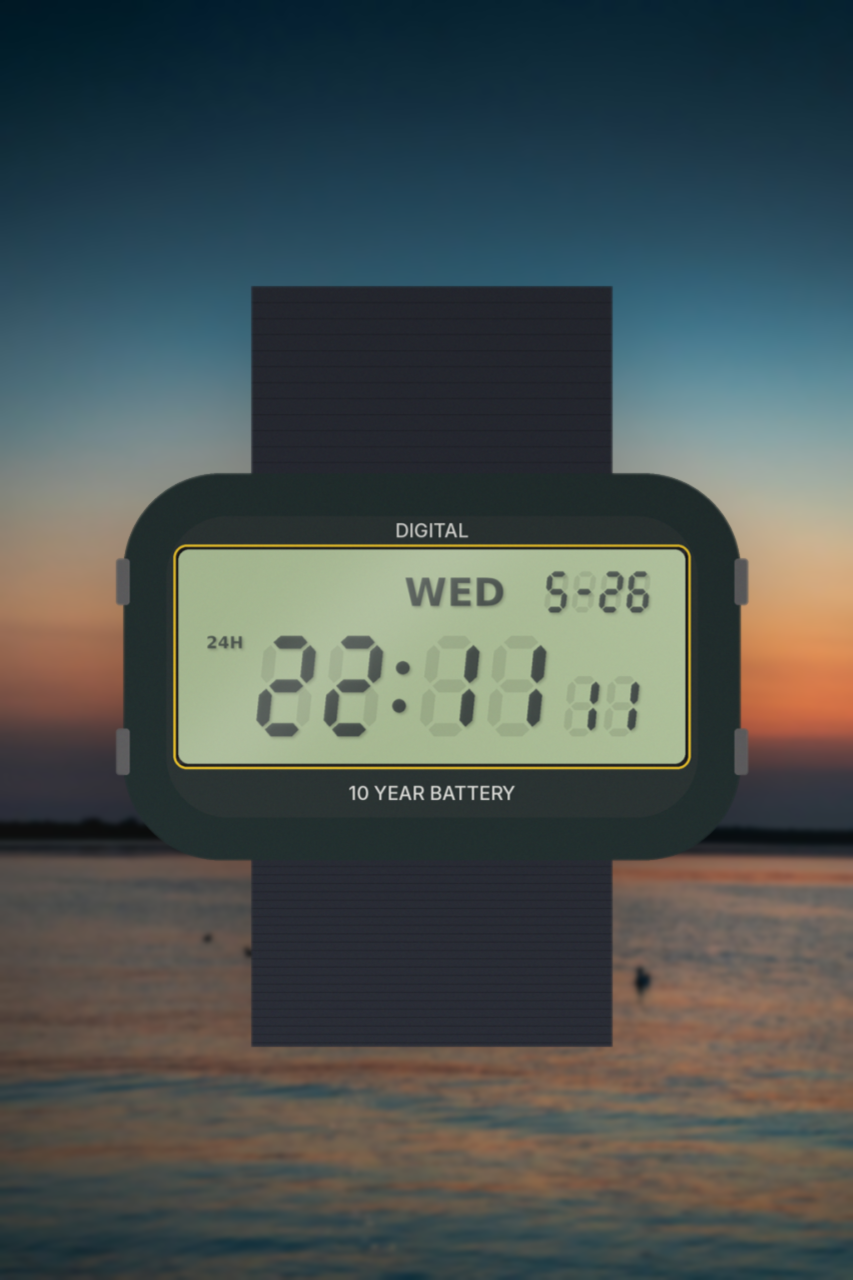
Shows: h=22 m=11 s=11
